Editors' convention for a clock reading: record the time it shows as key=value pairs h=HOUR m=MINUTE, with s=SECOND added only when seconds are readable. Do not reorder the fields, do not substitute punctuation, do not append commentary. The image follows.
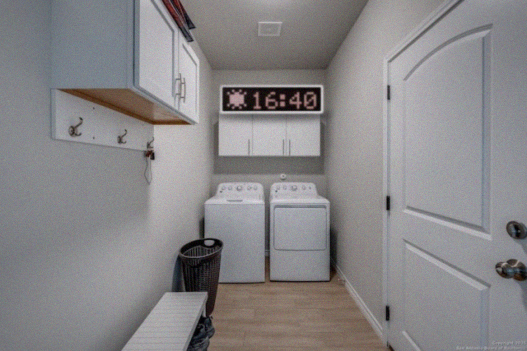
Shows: h=16 m=40
